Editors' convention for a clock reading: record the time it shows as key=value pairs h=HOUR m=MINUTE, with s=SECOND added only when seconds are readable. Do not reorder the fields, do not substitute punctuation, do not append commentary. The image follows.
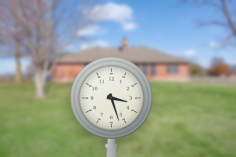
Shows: h=3 m=27
